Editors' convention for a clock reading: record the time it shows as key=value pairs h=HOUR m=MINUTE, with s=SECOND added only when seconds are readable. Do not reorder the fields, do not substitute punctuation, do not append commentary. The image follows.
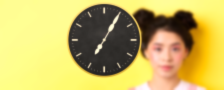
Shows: h=7 m=5
